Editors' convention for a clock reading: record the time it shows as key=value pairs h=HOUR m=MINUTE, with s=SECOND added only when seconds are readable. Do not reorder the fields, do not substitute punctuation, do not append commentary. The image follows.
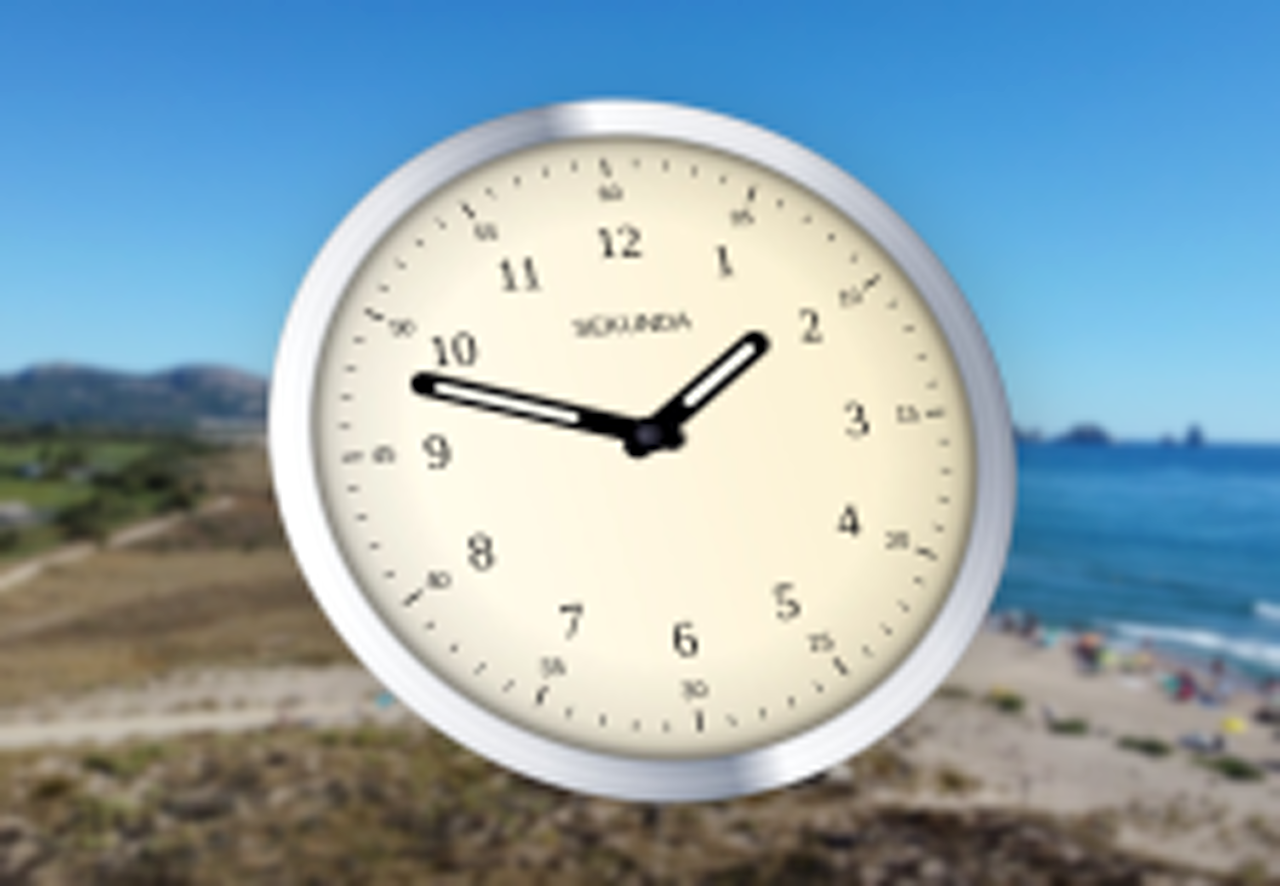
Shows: h=1 m=48
